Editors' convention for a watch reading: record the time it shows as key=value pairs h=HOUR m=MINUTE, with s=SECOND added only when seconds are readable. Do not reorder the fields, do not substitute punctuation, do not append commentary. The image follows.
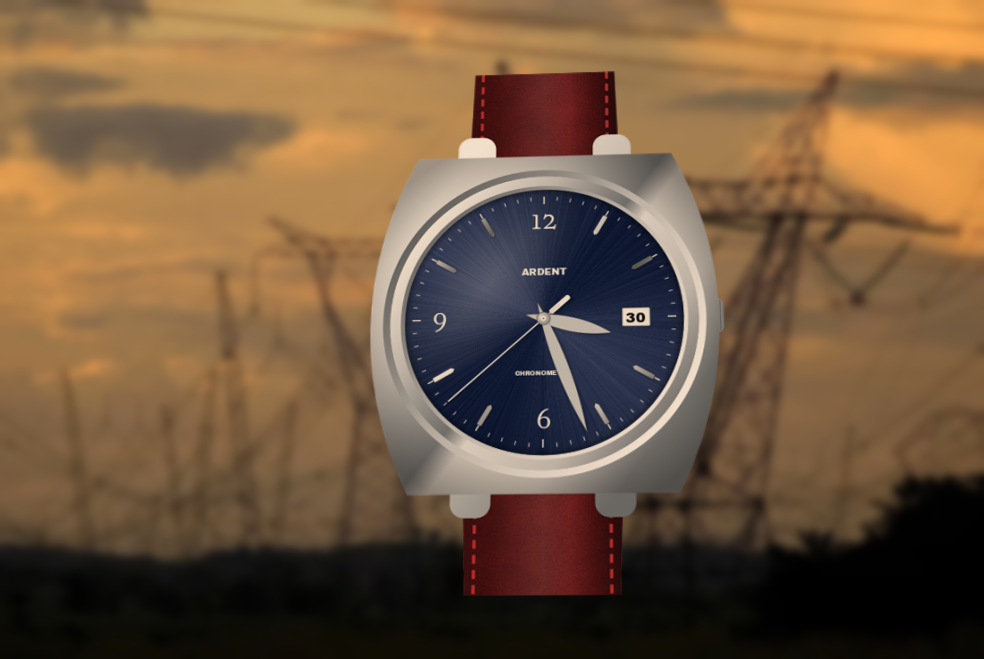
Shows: h=3 m=26 s=38
